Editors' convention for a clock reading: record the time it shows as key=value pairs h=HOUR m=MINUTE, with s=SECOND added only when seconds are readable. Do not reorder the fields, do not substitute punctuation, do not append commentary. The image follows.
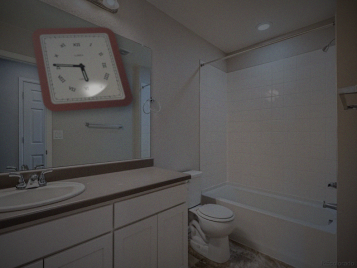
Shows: h=5 m=46
